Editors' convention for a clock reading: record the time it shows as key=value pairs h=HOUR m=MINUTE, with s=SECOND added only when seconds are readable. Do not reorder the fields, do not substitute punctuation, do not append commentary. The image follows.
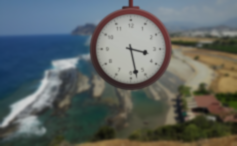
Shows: h=3 m=28
